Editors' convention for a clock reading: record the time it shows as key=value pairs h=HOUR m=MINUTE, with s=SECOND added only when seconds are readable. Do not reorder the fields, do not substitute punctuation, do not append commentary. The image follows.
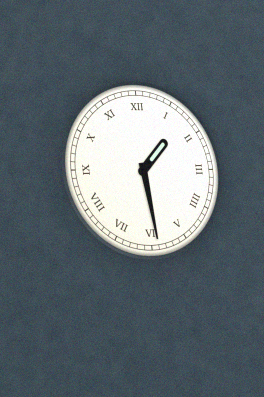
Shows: h=1 m=29
